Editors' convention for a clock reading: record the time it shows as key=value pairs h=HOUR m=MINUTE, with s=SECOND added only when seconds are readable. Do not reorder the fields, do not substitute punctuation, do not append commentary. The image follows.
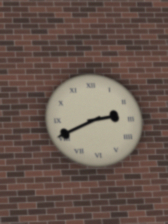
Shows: h=2 m=41
